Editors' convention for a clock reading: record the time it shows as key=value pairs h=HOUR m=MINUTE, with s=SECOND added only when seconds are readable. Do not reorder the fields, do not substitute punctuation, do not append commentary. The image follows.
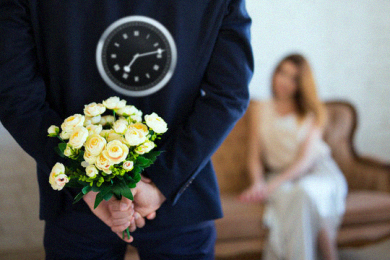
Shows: h=7 m=13
